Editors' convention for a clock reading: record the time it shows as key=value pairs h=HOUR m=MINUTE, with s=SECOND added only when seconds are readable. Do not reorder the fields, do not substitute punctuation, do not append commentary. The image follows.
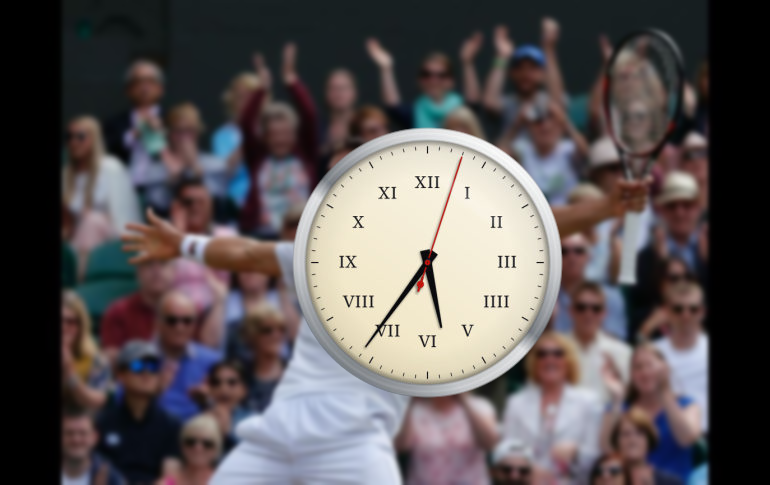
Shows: h=5 m=36 s=3
